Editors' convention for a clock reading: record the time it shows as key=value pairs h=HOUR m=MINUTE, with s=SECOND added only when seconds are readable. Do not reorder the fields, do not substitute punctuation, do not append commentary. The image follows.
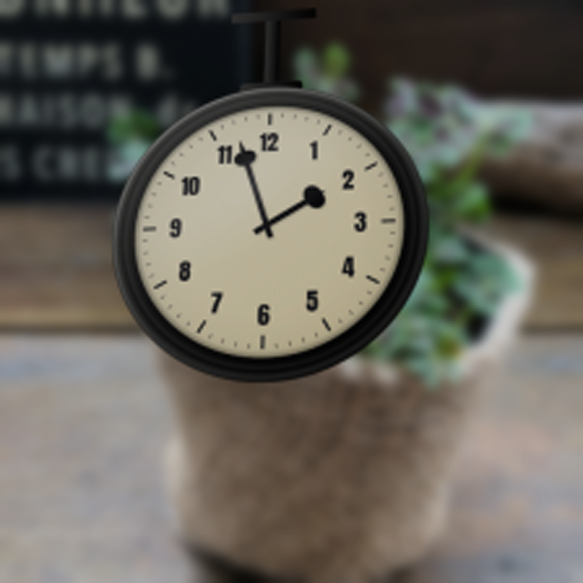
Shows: h=1 m=57
